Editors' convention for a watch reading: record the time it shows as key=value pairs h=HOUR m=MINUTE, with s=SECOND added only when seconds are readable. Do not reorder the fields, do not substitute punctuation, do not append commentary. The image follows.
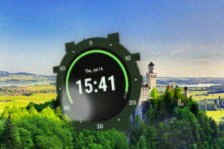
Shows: h=15 m=41
